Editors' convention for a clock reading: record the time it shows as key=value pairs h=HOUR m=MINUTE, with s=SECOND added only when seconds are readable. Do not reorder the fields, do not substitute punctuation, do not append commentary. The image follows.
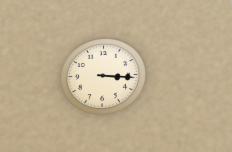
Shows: h=3 m=16
